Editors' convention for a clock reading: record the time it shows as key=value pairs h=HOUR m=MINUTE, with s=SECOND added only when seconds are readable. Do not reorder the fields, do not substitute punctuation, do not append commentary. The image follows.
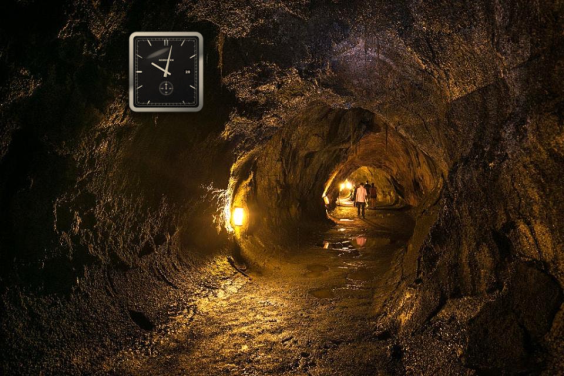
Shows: h=10 m=2
